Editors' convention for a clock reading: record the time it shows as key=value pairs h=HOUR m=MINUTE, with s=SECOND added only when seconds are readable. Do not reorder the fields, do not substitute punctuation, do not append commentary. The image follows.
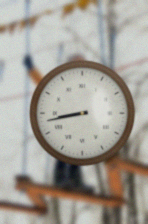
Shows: h=8 m=43
